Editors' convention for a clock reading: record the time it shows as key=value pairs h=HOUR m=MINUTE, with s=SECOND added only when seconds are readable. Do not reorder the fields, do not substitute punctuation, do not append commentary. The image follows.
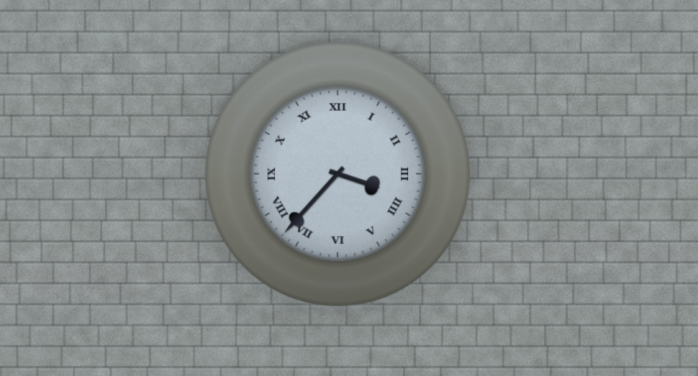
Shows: h=3 m=37
